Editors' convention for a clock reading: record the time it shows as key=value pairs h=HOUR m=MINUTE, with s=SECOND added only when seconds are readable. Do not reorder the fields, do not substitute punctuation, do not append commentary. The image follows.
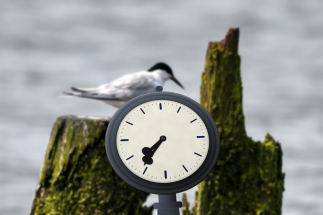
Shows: h=7 m=36
